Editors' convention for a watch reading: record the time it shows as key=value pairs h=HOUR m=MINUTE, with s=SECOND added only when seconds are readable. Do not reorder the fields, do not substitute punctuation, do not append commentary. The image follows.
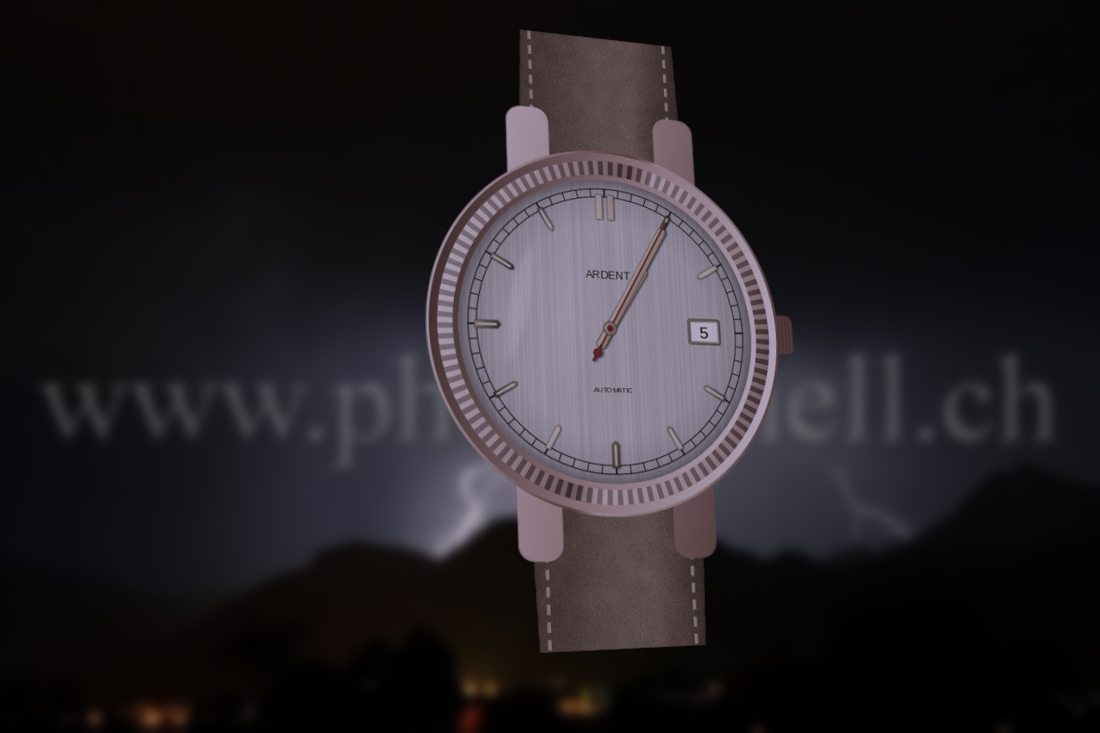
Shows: h=1 m=5 s=5
